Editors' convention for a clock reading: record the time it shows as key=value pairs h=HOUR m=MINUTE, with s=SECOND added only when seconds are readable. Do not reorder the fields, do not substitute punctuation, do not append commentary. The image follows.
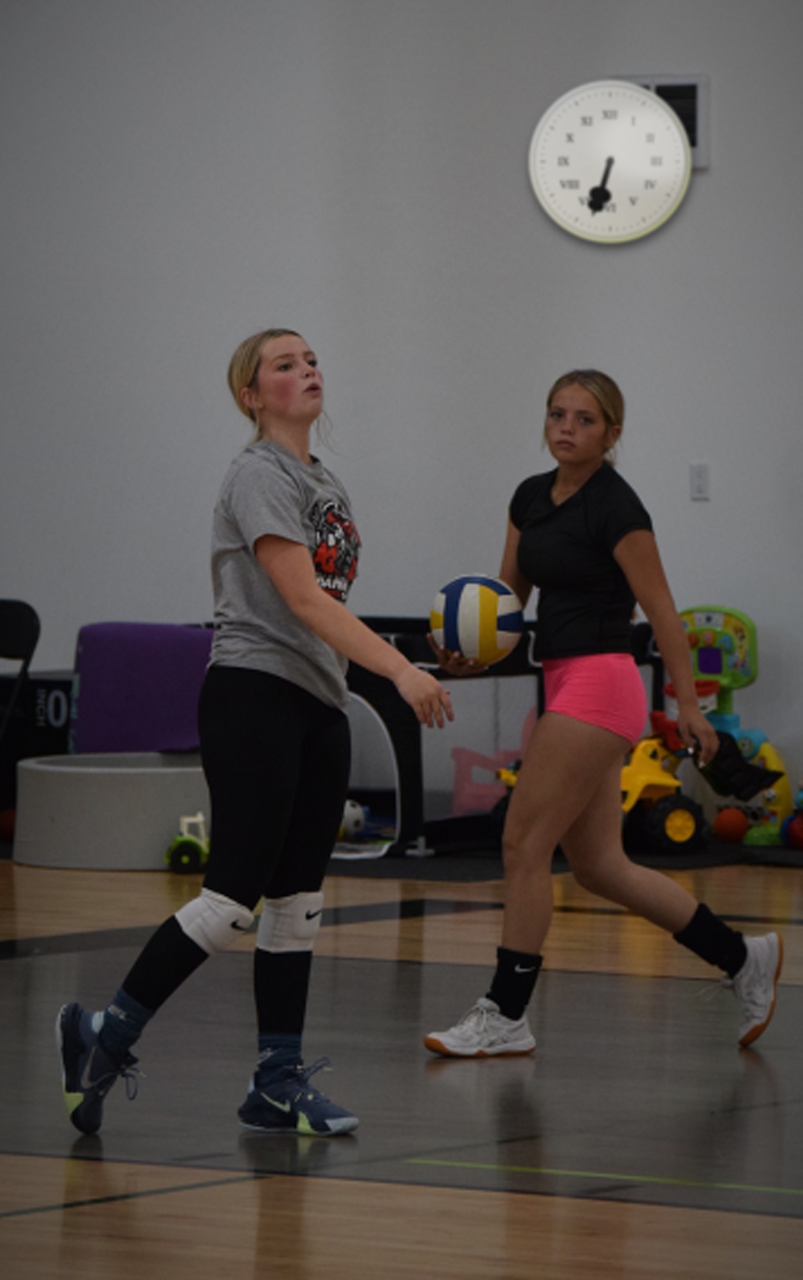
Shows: h=6 m=33
